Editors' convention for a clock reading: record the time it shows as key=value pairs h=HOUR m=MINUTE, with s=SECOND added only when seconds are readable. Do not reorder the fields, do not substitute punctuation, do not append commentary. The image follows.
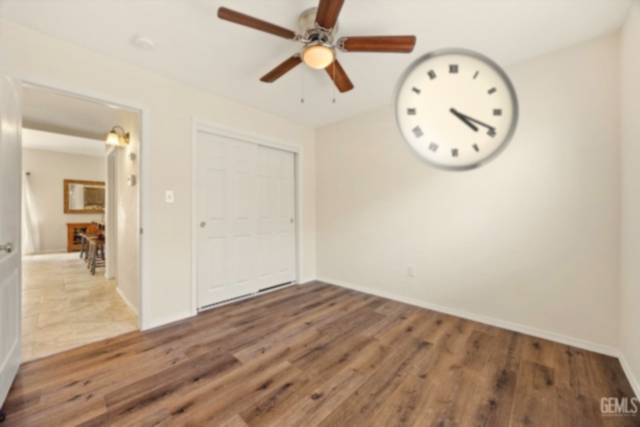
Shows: h=4 m=19
